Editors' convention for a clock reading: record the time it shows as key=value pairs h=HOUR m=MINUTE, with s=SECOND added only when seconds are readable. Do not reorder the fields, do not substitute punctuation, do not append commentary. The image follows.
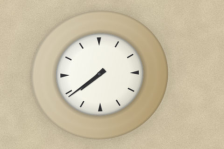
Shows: h=7 m=39
